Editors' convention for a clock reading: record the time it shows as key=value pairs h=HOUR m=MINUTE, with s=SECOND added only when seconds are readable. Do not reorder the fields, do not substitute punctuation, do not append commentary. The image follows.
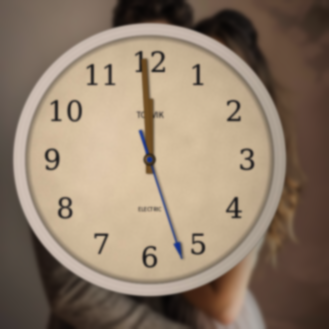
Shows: h=11 m=59 s=27
